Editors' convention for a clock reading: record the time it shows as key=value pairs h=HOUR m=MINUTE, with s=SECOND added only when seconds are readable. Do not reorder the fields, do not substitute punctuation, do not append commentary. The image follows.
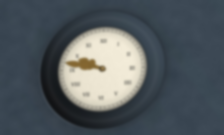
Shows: h=9 m=47
